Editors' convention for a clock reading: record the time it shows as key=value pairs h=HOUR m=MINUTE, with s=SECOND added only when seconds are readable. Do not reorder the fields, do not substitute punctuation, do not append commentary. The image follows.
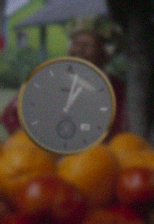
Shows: h=1 m=2
